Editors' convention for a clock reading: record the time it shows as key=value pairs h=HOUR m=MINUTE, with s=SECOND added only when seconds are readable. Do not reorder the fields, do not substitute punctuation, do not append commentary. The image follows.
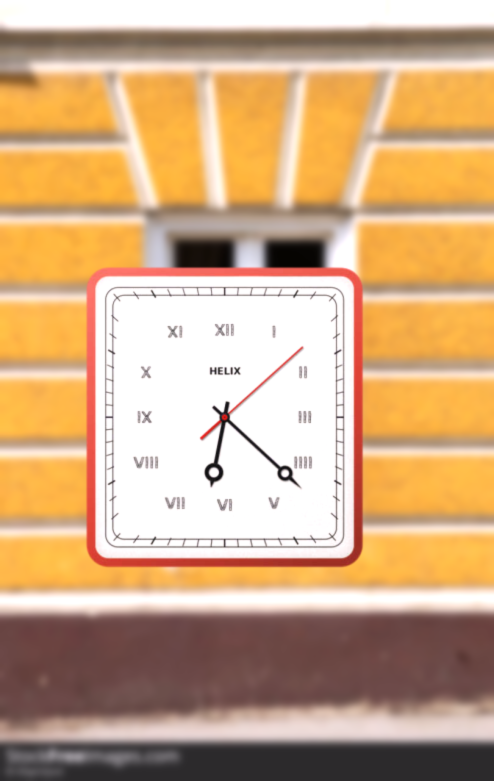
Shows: h=6 m=22 s=8
